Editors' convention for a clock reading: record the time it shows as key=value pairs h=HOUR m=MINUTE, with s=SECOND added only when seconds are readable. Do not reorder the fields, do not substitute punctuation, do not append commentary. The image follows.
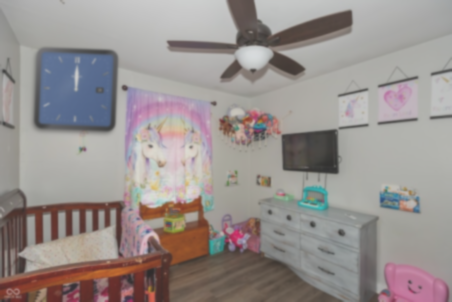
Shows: h=12 m=0
